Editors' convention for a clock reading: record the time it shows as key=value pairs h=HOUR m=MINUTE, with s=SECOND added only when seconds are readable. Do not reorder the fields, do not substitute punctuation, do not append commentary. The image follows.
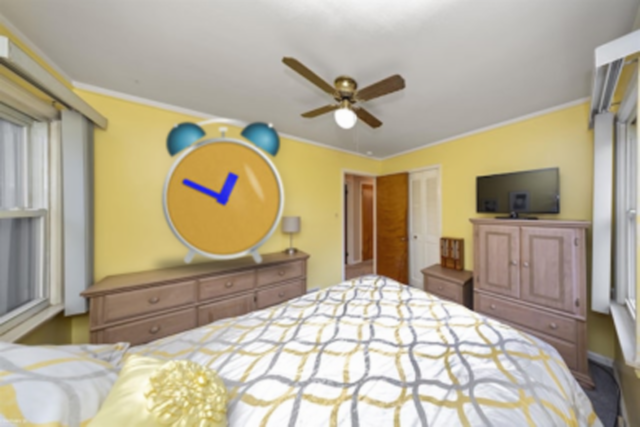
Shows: h=12 m=49
